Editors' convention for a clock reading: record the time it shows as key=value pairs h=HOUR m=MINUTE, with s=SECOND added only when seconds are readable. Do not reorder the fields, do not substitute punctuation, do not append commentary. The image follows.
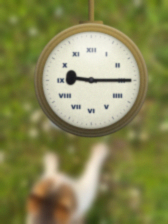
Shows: h=9 m=15
